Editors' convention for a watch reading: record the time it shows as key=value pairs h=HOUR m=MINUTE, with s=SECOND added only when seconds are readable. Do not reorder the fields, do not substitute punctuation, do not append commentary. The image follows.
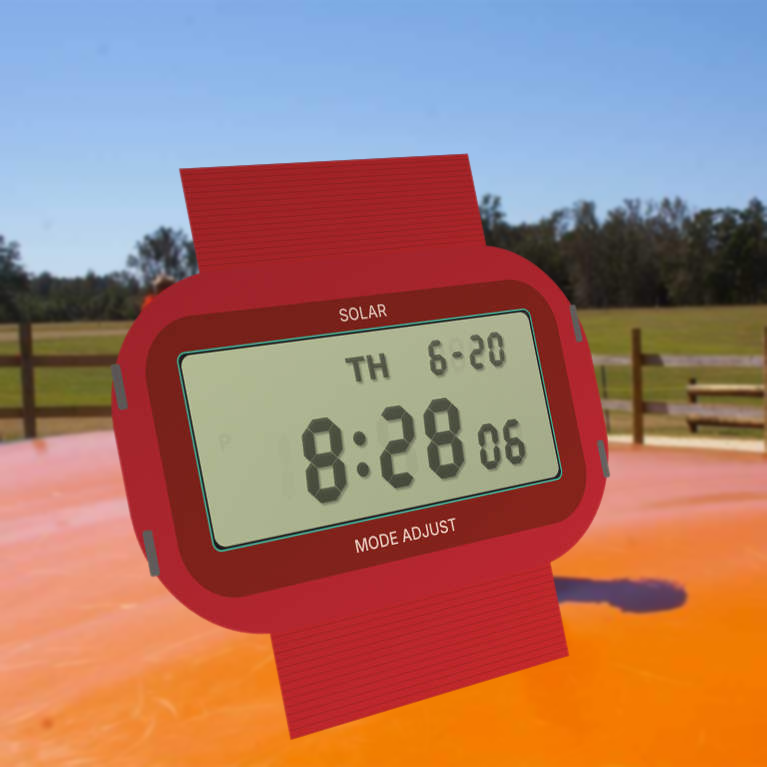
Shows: h=8 m=28 s=6
